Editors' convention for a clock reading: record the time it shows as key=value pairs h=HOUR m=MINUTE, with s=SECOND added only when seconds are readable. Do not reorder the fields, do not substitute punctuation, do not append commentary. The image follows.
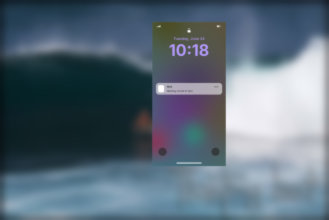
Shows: h=10 m=18
